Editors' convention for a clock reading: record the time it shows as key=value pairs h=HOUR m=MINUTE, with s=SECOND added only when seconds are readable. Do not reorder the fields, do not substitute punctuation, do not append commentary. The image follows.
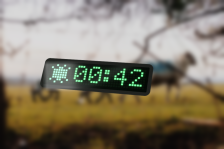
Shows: h=0 m=42
